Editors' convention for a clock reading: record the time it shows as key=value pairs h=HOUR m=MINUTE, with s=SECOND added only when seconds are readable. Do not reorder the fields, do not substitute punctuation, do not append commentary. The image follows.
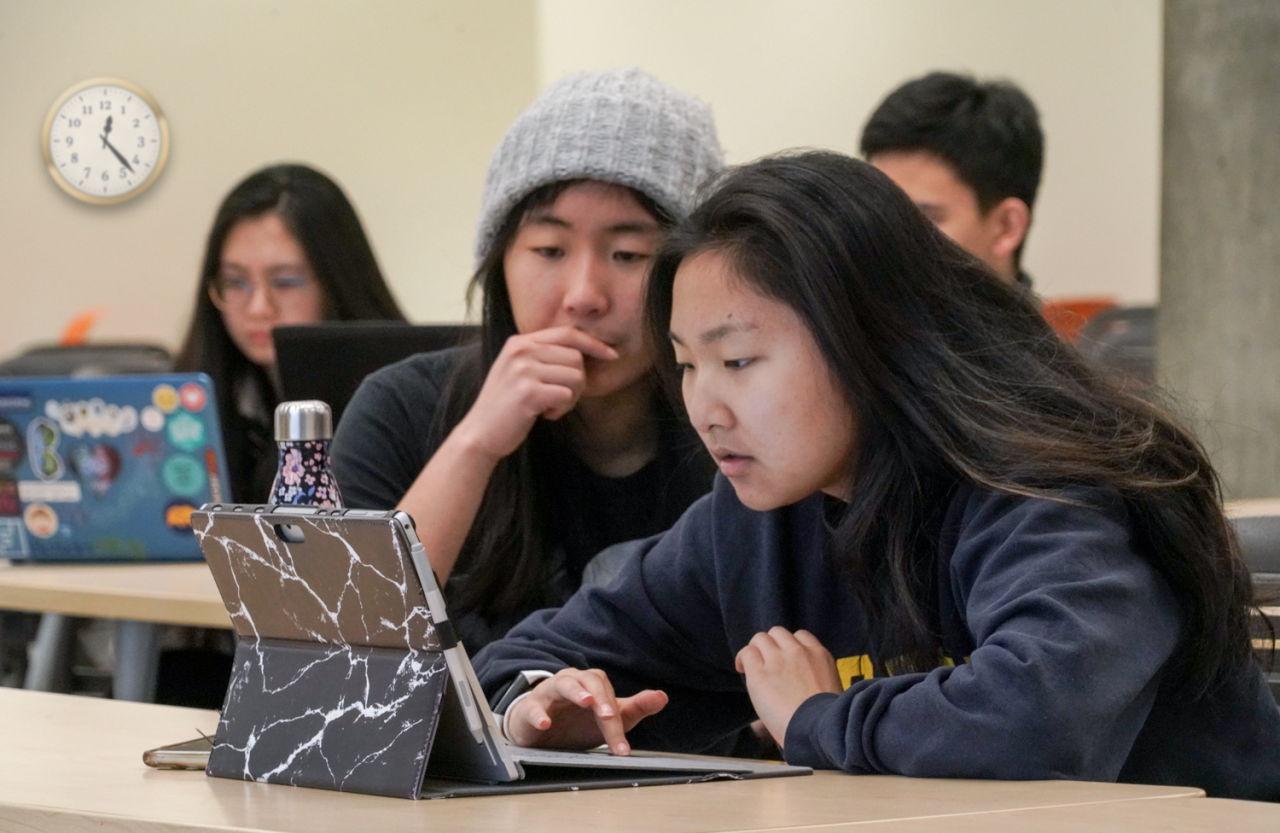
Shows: h=12 m=23
